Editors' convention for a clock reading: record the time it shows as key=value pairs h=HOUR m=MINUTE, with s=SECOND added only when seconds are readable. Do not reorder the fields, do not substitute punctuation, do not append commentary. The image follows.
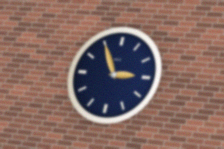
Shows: h=2 m=55
